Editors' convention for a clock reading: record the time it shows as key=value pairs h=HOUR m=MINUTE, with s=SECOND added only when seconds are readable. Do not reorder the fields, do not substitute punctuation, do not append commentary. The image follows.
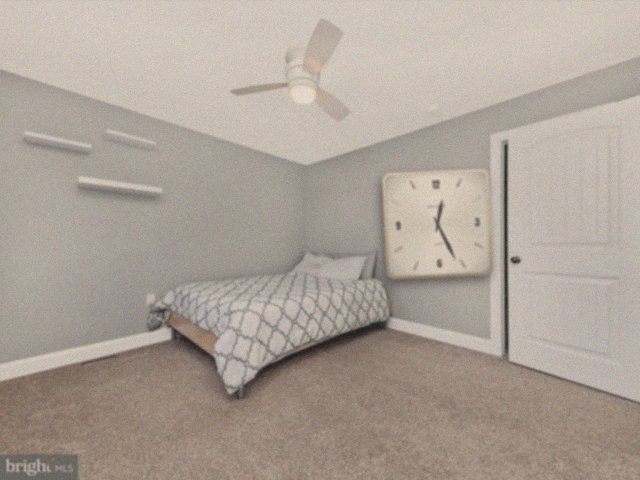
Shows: h=12 m=26
